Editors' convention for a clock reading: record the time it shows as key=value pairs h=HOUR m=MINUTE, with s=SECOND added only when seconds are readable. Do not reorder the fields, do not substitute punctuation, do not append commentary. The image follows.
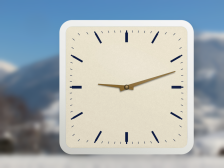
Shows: h=9 m=12
